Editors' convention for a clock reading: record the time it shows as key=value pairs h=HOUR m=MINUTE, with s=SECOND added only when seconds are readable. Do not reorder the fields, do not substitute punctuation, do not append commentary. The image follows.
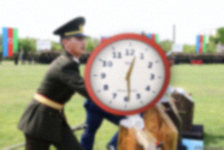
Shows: h=12 m=29
